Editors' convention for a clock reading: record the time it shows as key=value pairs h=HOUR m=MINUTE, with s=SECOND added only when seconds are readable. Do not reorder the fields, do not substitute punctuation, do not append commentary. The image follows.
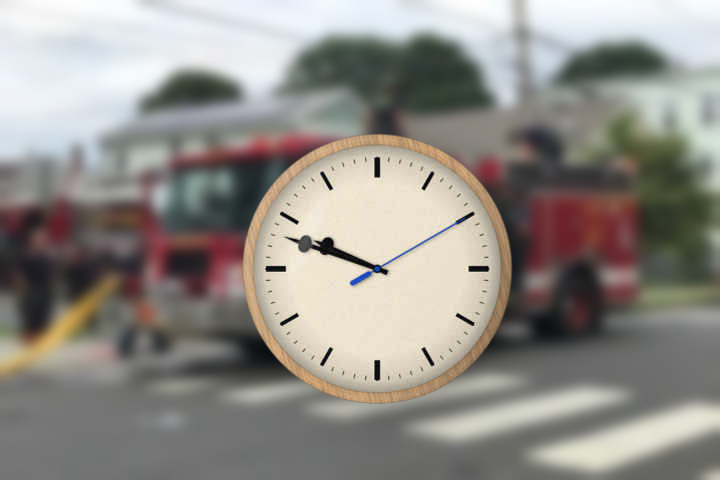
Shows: h=9 m=48 s=10
